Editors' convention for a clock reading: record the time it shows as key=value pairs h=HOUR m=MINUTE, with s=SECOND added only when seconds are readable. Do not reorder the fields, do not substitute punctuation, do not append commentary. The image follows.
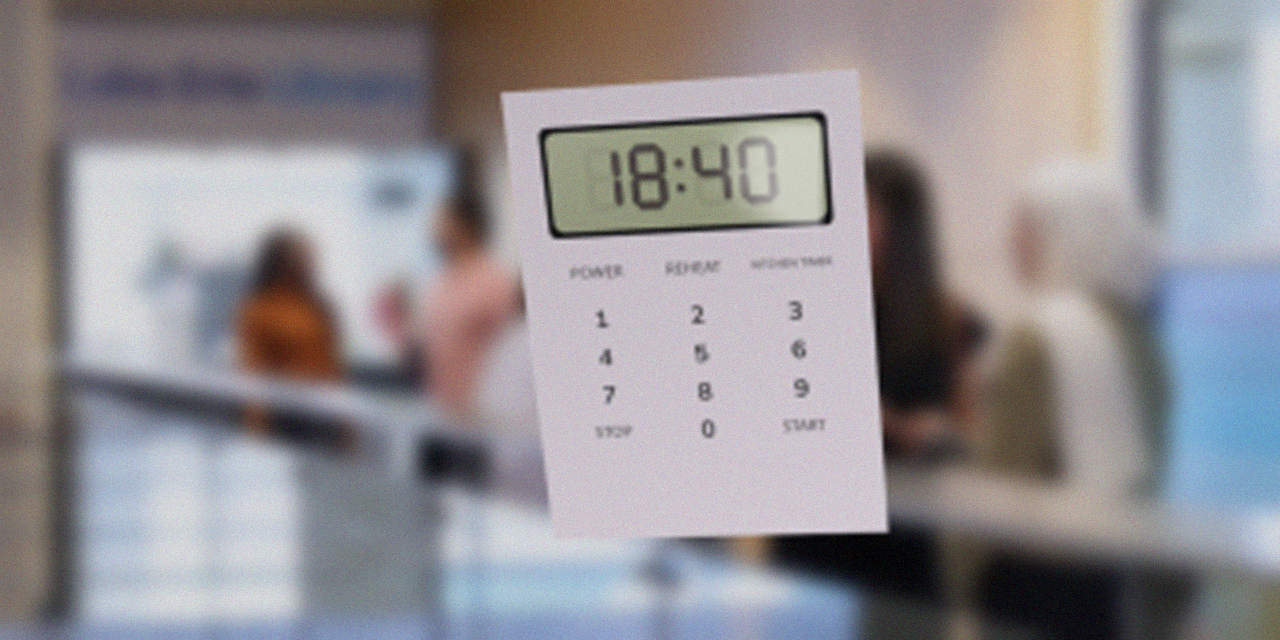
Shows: h=18 m=40
